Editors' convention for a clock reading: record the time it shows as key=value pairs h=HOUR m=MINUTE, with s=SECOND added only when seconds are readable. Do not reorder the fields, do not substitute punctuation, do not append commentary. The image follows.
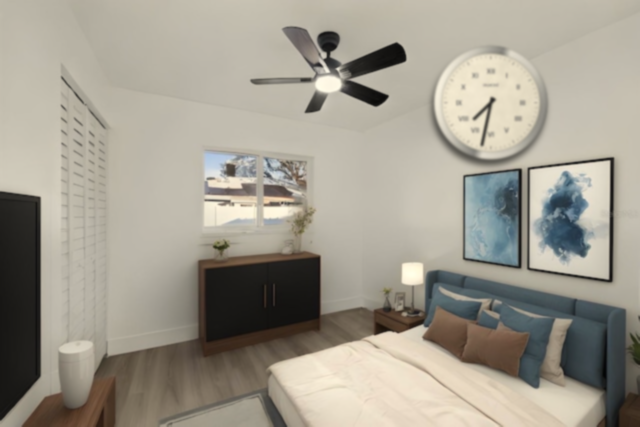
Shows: h=7 m=32
